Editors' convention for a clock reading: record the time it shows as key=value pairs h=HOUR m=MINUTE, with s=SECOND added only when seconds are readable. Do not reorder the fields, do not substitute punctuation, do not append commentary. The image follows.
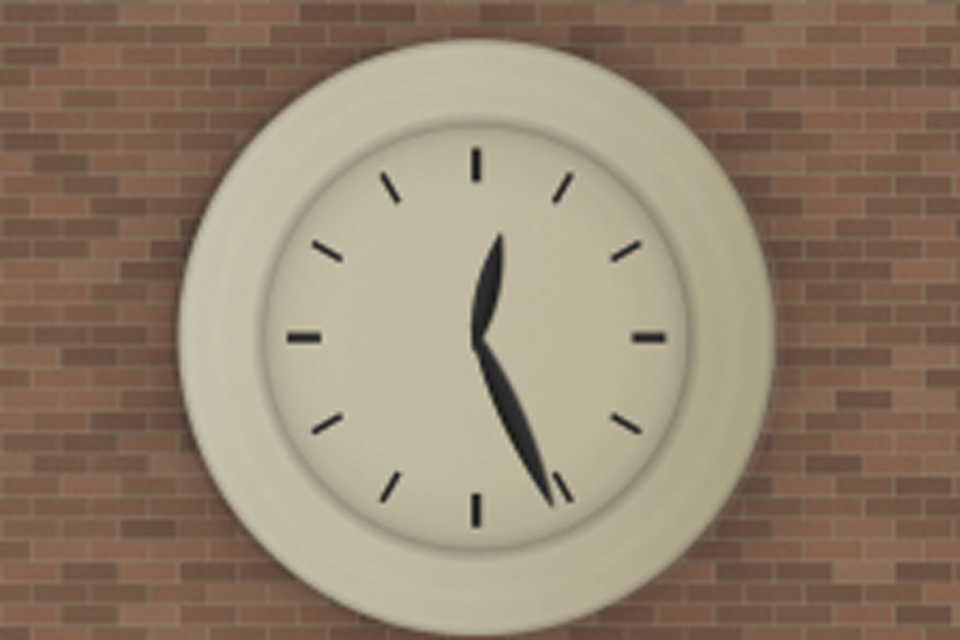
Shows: h=12 m=26
